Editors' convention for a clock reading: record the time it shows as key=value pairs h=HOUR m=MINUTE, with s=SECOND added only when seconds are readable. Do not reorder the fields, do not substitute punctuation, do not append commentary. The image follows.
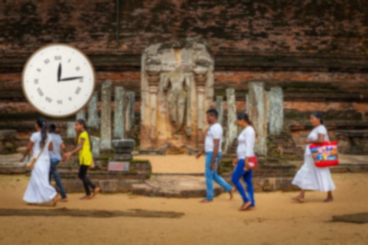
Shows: h=12 m=14
